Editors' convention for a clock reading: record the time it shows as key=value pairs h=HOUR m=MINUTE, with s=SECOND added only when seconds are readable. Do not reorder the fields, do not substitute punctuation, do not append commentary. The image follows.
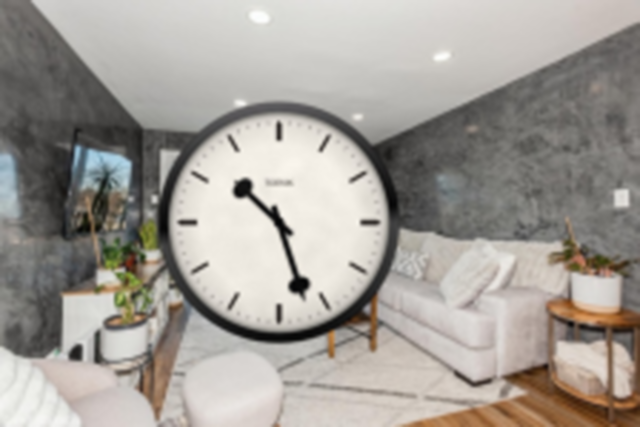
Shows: h=10 m=27
